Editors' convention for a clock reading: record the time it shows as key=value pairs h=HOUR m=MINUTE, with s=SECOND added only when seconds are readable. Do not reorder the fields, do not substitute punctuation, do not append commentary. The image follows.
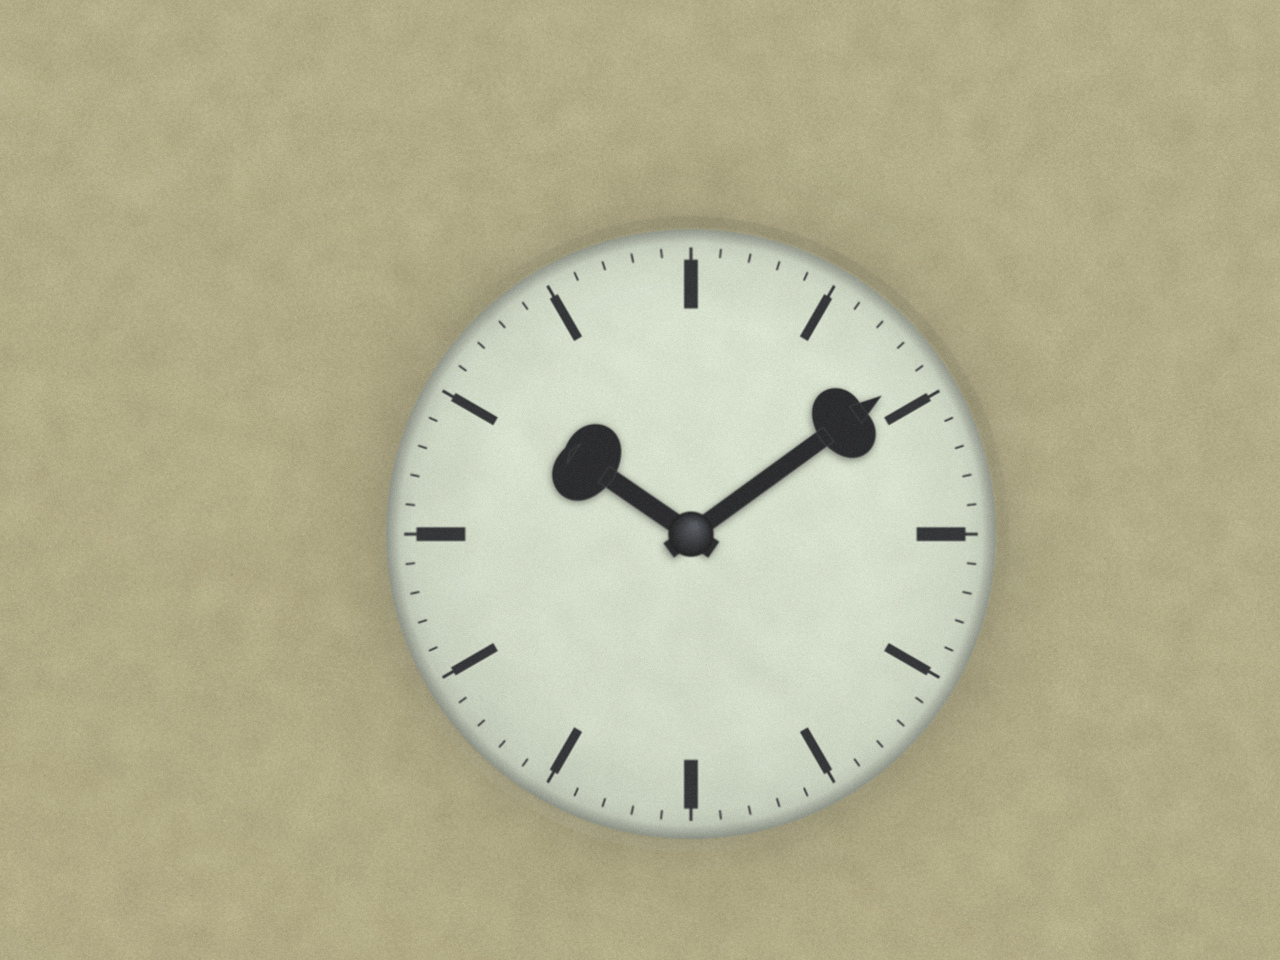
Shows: h=10 m=9
